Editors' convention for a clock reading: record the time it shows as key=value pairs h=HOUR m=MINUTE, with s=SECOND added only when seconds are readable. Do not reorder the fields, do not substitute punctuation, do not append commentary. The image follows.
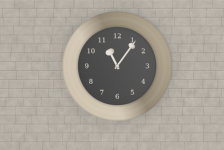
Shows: h=11 m=6
